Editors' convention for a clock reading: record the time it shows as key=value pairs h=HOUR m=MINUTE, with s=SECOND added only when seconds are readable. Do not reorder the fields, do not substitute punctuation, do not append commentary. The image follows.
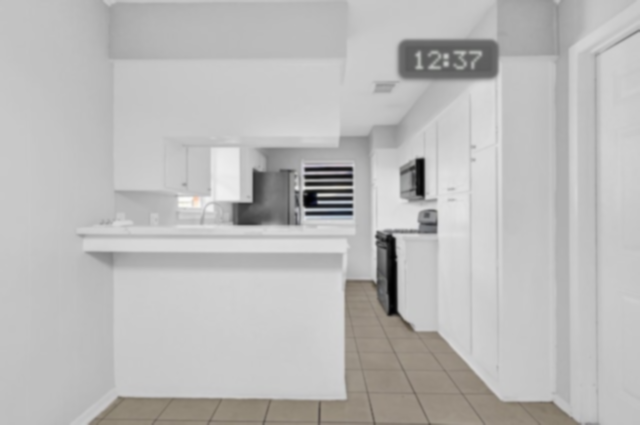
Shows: h=12 m=37
